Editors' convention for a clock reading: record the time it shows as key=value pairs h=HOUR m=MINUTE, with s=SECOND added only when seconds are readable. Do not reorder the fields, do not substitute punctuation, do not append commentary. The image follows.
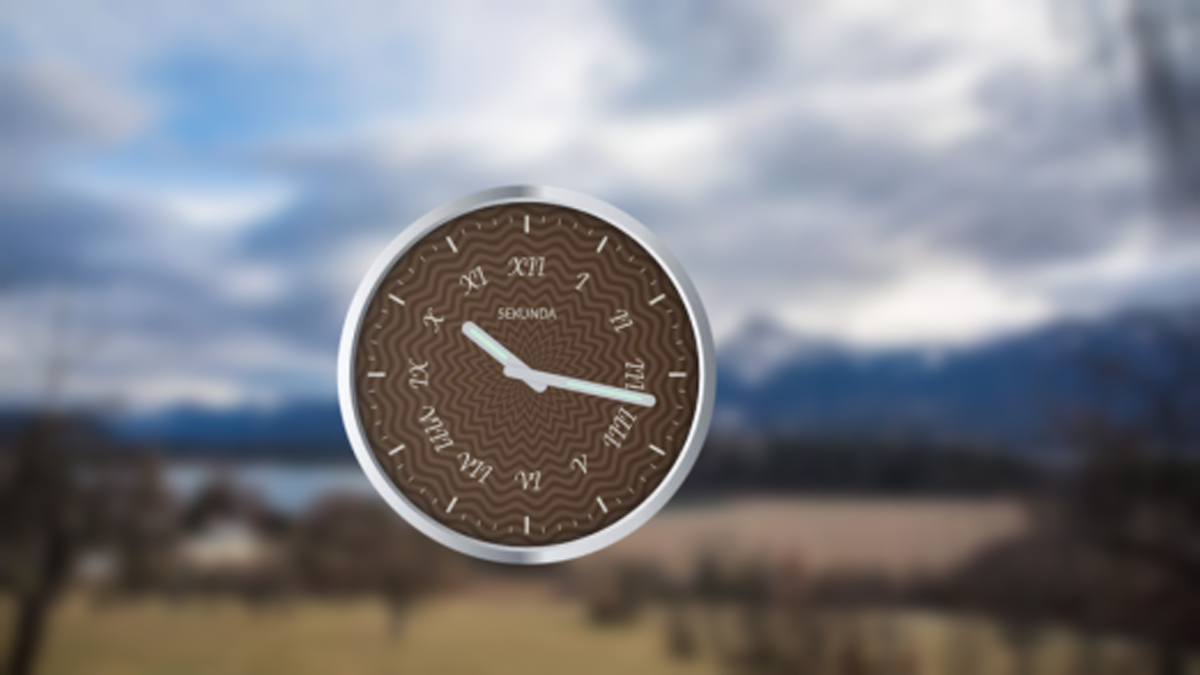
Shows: h=10 m=17
